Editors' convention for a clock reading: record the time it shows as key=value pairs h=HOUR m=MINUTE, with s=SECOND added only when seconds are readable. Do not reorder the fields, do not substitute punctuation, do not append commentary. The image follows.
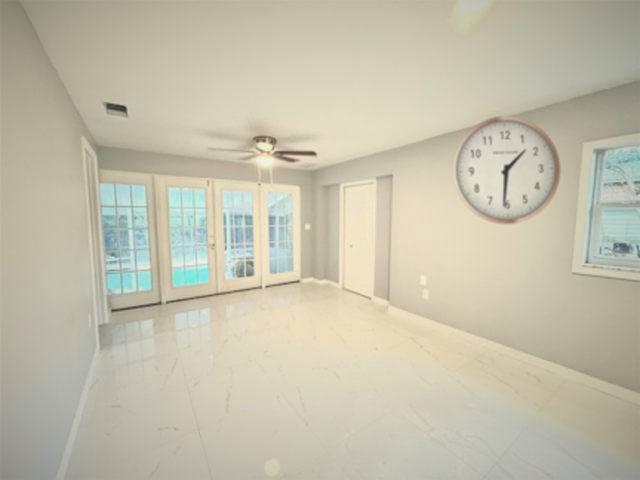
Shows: h=1 m=31
